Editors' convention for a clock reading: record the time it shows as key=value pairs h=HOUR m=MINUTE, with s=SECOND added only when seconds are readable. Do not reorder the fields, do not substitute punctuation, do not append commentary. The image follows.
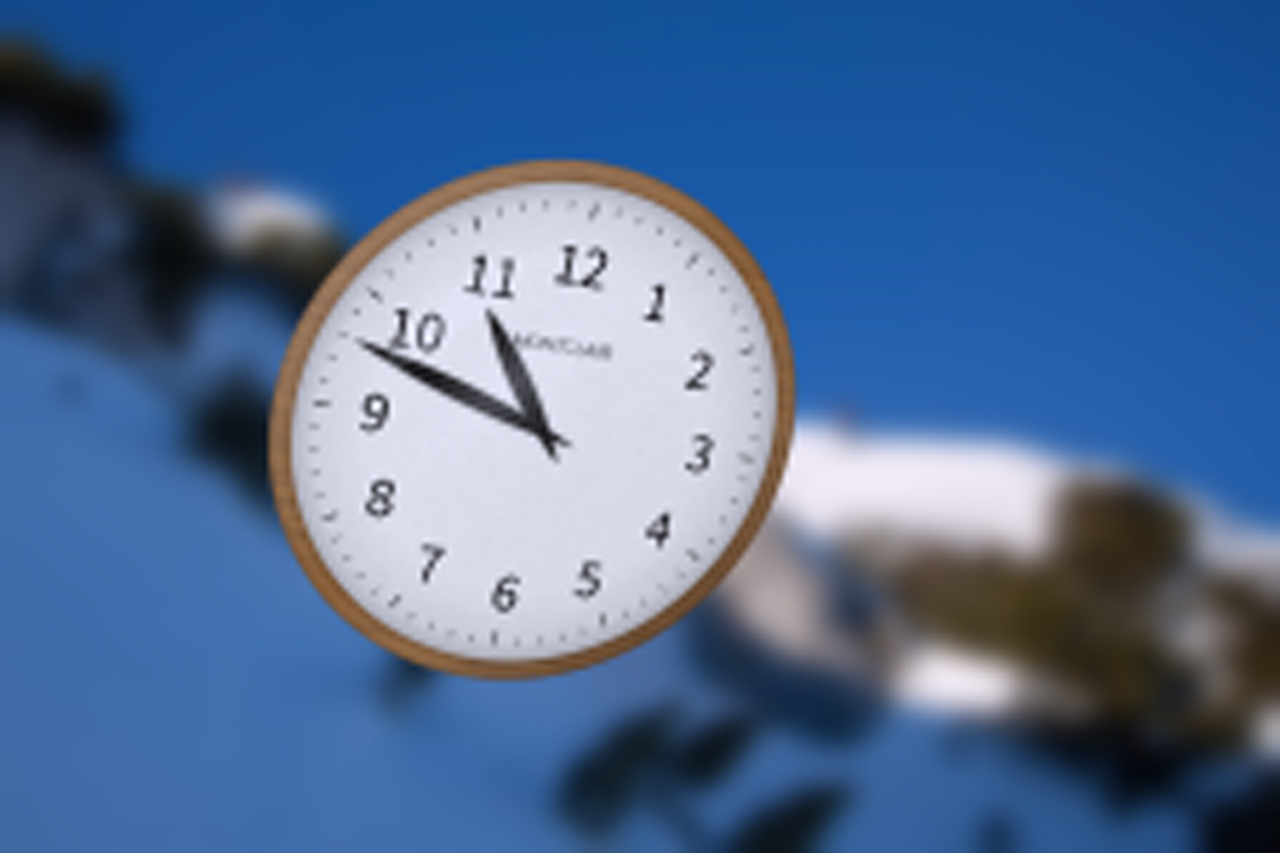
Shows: h=10 m=48
